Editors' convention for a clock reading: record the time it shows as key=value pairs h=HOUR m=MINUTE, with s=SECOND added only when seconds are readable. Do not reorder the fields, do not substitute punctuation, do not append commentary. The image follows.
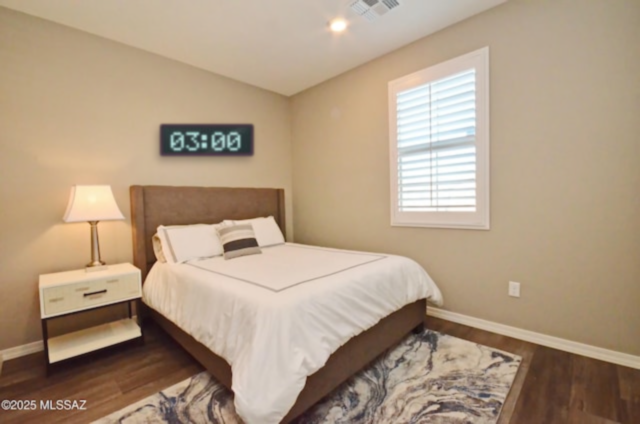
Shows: h=3 m=0
